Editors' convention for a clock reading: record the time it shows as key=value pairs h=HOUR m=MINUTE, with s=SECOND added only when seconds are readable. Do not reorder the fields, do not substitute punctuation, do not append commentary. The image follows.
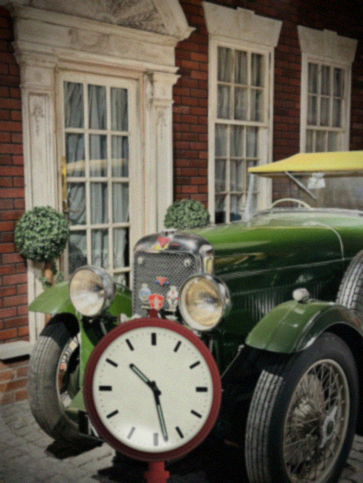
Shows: h=10 m=28
